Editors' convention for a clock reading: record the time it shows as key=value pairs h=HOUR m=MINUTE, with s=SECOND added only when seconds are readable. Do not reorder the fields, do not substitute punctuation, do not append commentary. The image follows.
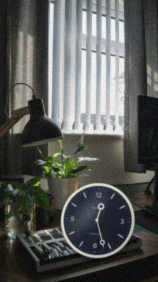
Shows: h=12 m=27
